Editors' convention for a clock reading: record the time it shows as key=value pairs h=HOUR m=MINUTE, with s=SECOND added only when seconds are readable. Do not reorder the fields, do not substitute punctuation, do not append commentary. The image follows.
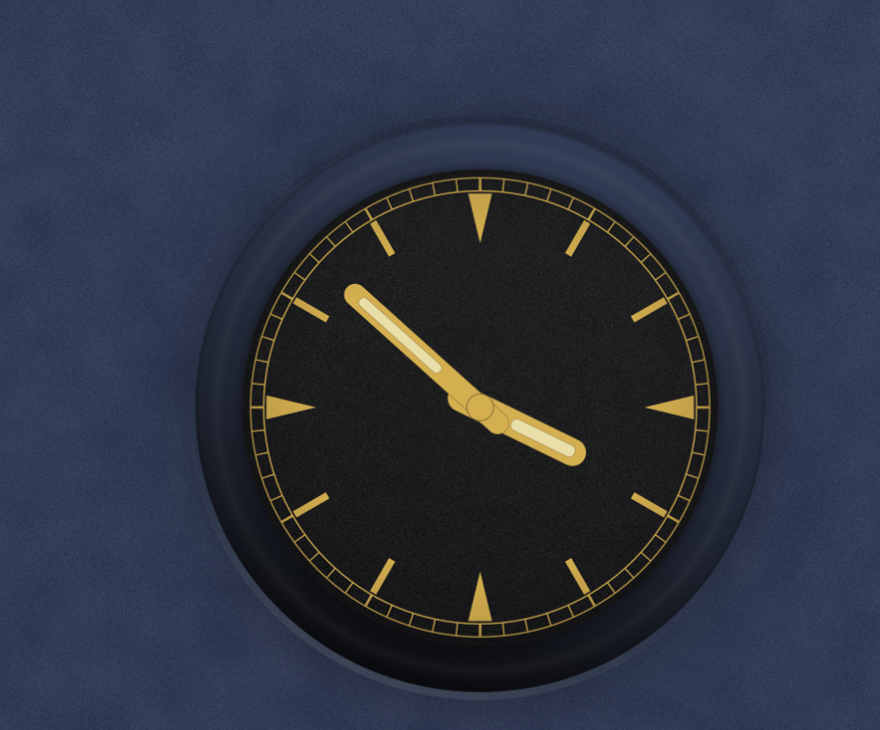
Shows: h=3 m=52
